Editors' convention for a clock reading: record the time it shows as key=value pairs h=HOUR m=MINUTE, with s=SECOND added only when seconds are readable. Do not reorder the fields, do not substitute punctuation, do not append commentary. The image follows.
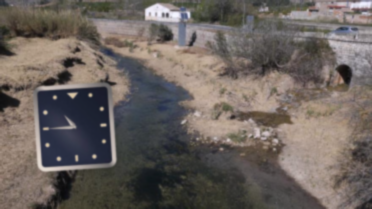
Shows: h=10 m=45
